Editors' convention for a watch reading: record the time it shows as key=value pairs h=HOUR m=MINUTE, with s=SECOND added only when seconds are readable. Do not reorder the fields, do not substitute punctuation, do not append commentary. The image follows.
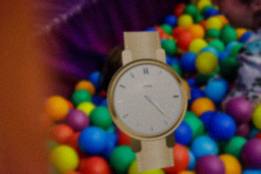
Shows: h=4 m=23
